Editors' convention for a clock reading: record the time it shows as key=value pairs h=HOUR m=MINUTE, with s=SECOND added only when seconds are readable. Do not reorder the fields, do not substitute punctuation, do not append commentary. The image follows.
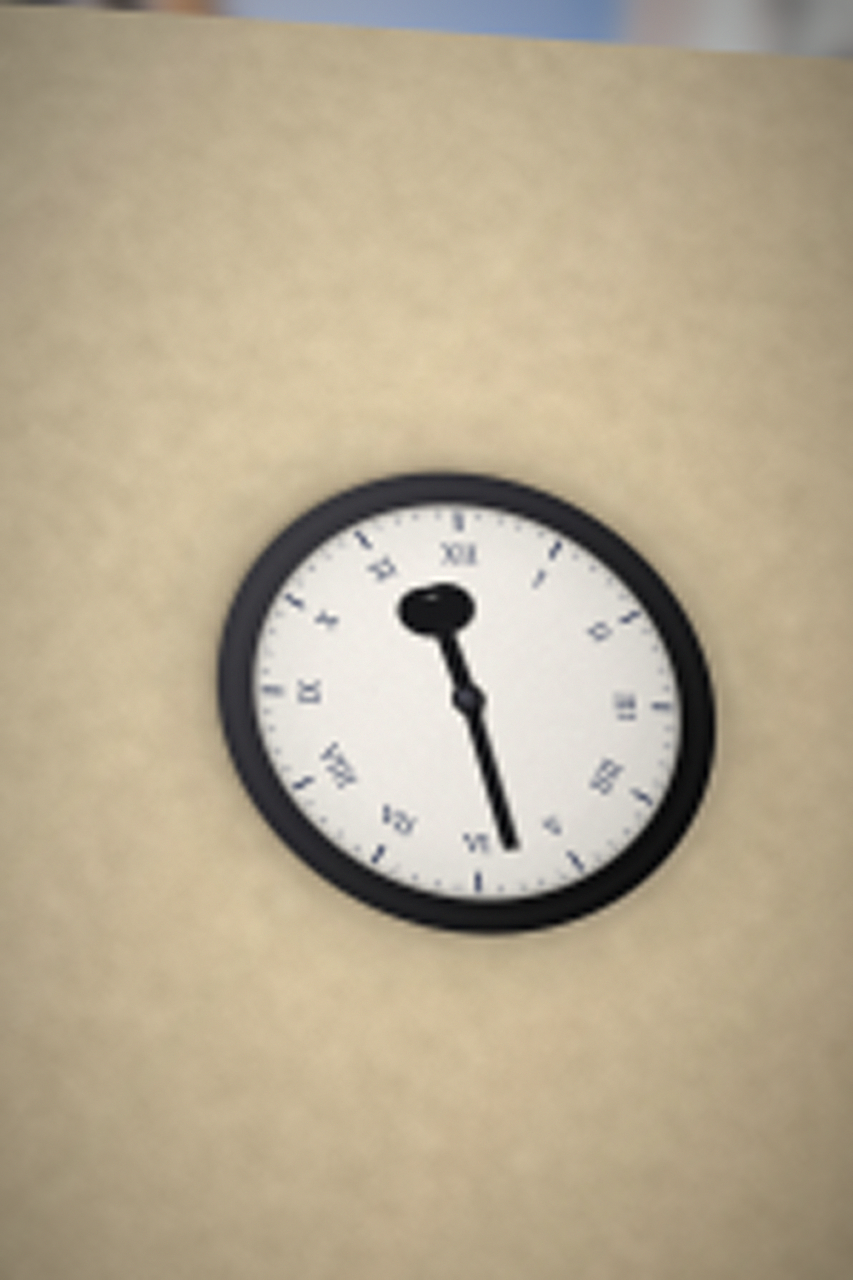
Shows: h=11 m=28
